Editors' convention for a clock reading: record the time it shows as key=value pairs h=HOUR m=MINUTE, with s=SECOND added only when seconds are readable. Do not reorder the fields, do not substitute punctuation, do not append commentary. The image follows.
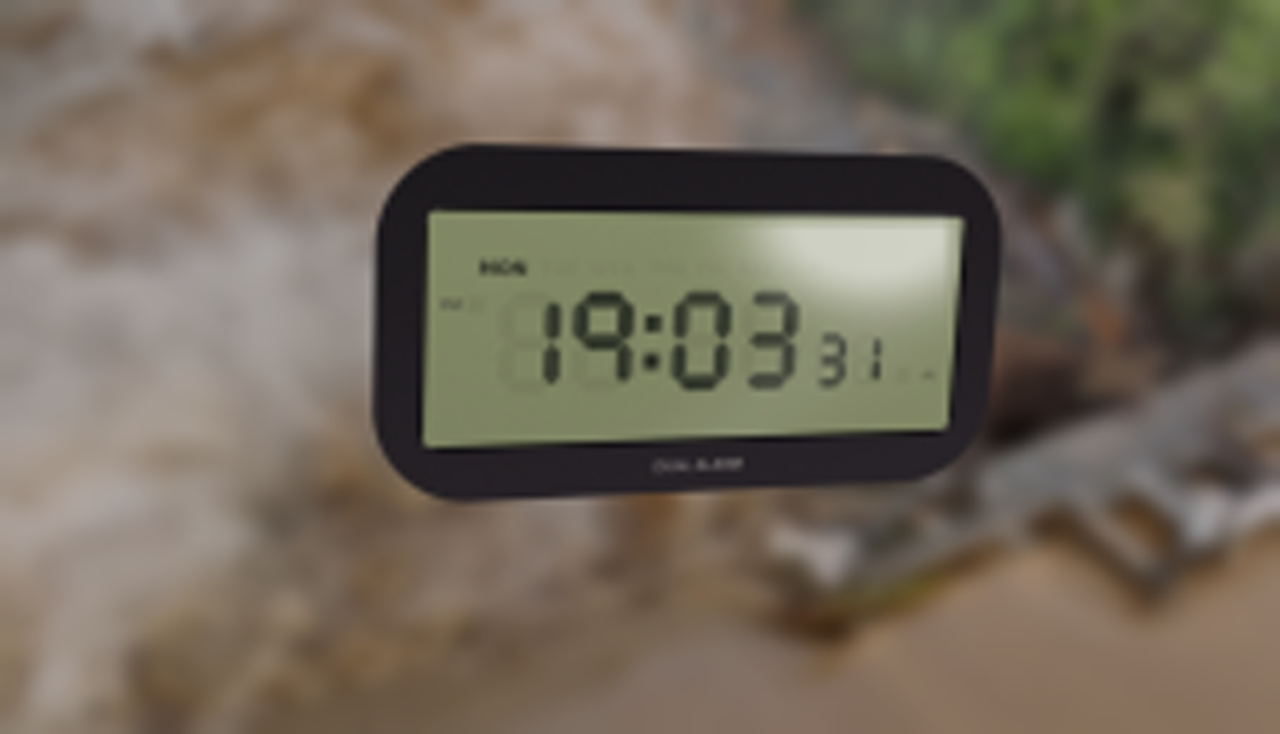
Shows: h=19 m=3 s=31
